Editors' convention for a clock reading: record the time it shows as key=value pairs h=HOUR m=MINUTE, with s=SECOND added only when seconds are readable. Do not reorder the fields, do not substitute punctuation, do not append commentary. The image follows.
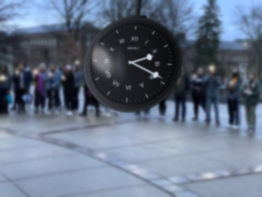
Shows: h=2 m=19
